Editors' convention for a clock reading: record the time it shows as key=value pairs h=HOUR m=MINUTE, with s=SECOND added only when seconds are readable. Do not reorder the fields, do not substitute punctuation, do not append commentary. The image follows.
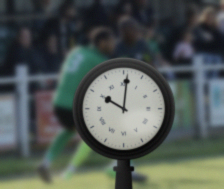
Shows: h=10 m=1
